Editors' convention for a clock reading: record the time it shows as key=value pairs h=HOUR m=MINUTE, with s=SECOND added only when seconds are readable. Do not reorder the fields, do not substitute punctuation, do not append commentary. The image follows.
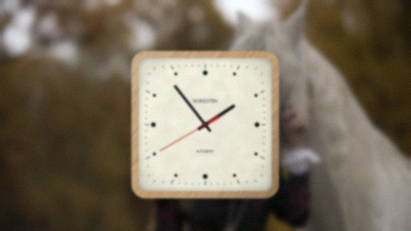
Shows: h=1 m=53 s=40
